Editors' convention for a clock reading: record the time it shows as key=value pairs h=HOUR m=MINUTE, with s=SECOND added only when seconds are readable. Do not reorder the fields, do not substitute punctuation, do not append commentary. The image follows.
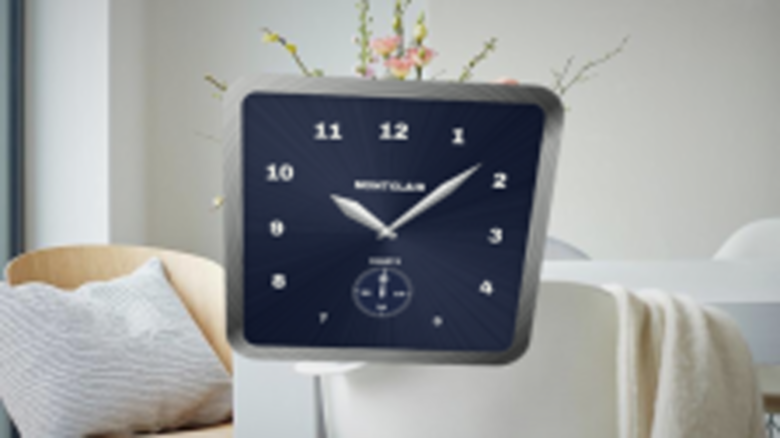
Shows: h=10 m=8
